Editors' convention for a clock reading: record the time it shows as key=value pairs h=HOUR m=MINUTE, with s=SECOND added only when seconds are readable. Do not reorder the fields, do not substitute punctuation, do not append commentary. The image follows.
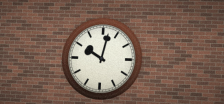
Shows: h=10 m=2
